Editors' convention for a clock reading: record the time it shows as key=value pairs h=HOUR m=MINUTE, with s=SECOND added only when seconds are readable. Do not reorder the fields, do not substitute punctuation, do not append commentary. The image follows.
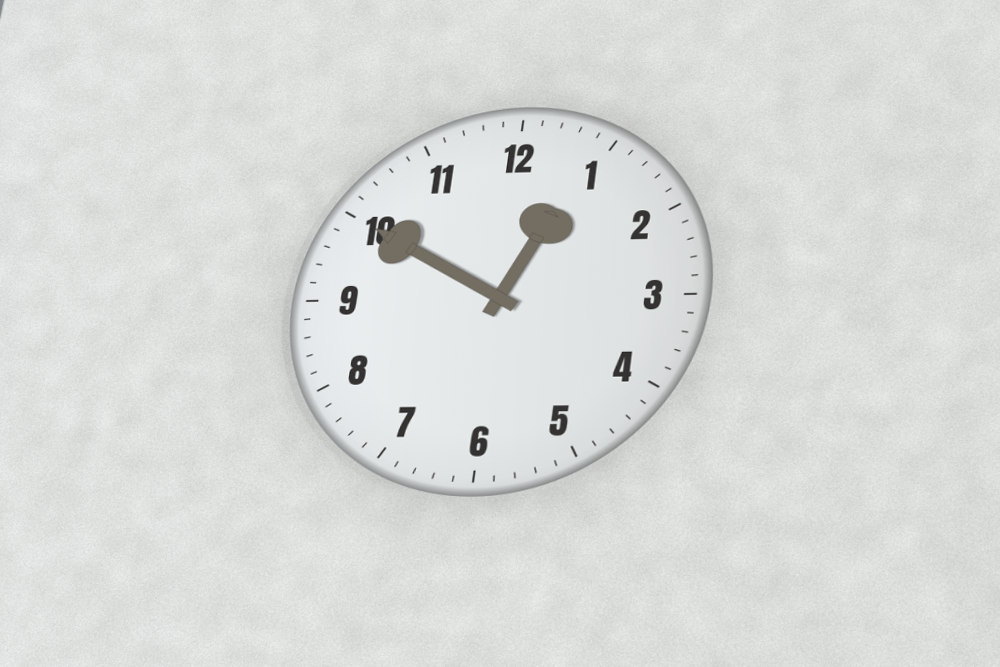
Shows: h=12 m=50
